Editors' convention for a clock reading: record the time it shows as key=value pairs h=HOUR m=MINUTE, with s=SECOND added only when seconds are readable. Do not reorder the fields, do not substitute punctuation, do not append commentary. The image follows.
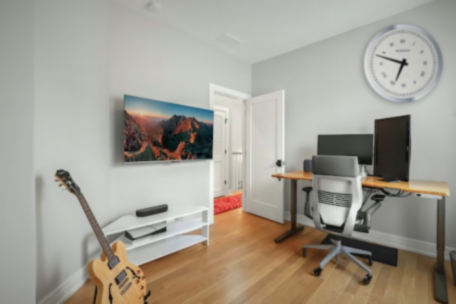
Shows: h=6 m=48
